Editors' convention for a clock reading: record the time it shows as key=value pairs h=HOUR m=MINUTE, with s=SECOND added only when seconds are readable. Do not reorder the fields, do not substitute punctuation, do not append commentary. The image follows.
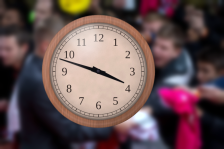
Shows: h=3 m=48
